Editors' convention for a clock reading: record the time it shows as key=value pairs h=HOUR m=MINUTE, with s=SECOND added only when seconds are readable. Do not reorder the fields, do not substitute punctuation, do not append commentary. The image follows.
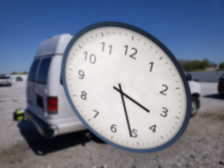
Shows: h=3 m=26
